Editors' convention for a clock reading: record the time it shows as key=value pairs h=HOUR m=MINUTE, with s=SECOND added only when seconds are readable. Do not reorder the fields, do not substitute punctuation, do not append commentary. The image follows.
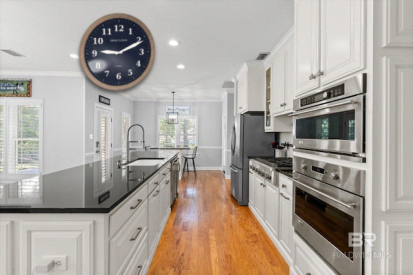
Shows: h=9 m=11
